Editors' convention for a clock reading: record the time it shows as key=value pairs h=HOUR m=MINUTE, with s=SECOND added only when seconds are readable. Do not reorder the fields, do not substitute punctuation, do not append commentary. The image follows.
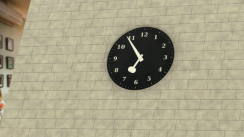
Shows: h=6 m=54
